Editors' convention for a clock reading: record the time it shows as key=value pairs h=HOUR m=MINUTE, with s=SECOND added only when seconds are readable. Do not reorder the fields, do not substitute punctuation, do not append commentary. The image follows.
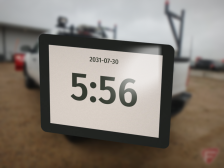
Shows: h=5 m=56
